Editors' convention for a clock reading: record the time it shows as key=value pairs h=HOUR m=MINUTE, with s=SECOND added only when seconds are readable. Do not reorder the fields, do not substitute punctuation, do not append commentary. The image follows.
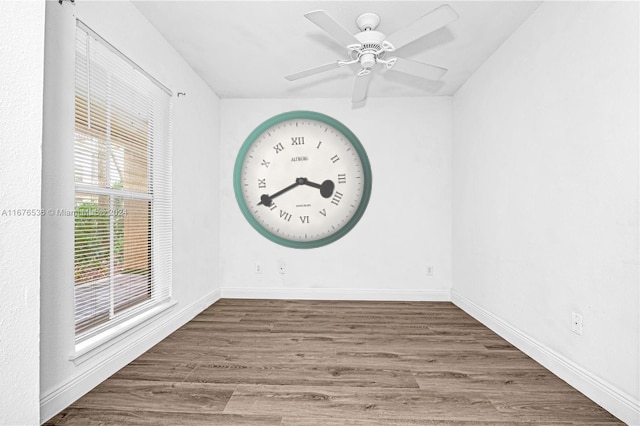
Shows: h=3 m=41
